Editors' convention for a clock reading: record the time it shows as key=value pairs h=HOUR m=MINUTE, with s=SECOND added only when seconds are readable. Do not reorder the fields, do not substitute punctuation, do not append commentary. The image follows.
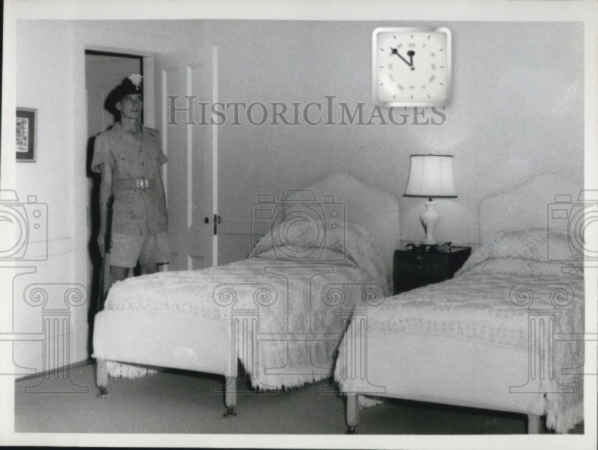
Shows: h=11 m=52
